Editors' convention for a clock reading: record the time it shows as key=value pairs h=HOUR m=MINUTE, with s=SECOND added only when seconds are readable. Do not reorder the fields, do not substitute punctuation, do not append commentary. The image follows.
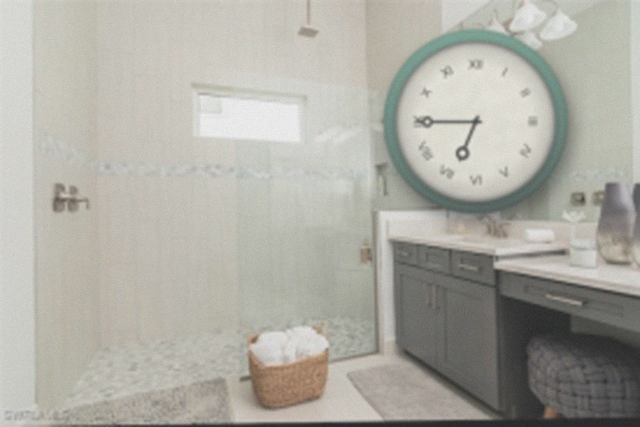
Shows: h=6 m=45
